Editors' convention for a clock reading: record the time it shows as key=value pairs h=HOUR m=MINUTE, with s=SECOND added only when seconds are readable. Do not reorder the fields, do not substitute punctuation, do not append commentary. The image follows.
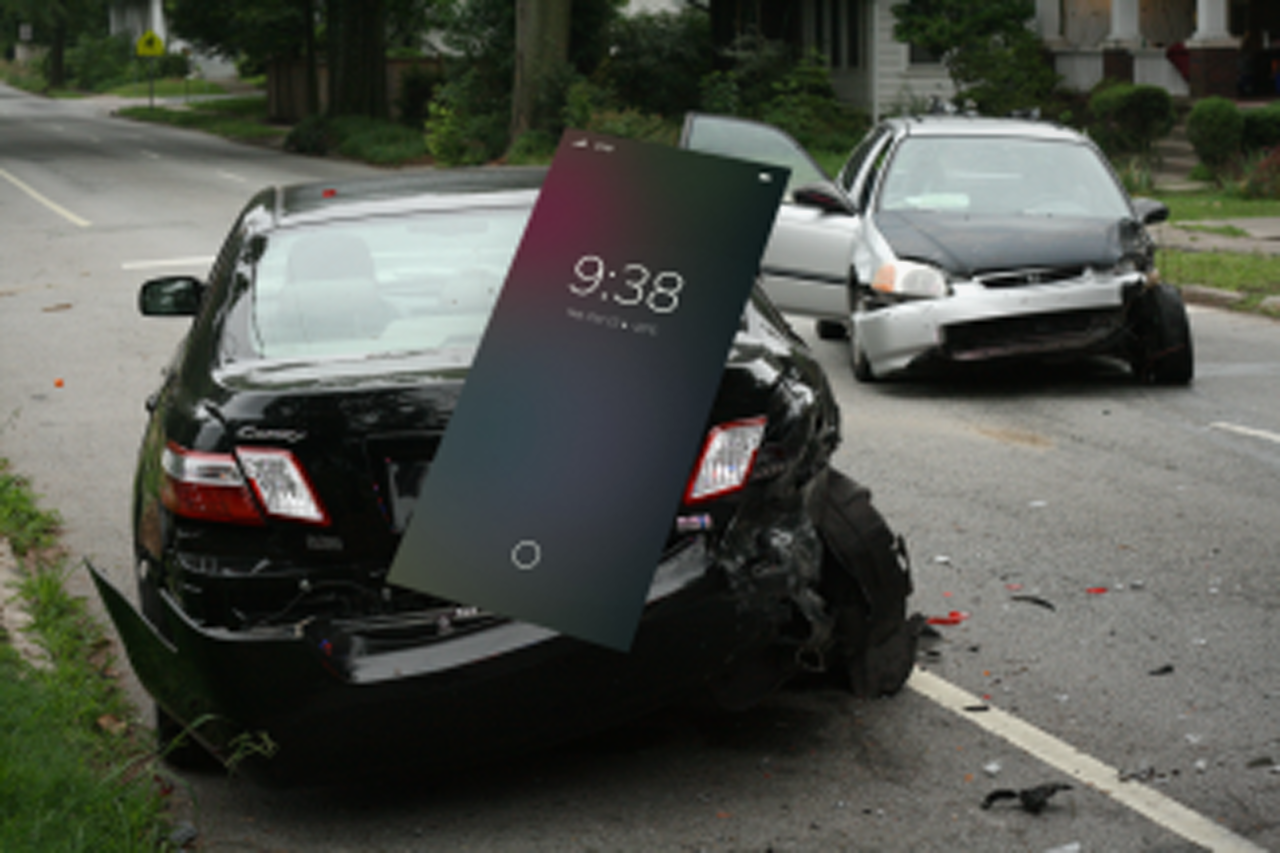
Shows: h=9 m=38
